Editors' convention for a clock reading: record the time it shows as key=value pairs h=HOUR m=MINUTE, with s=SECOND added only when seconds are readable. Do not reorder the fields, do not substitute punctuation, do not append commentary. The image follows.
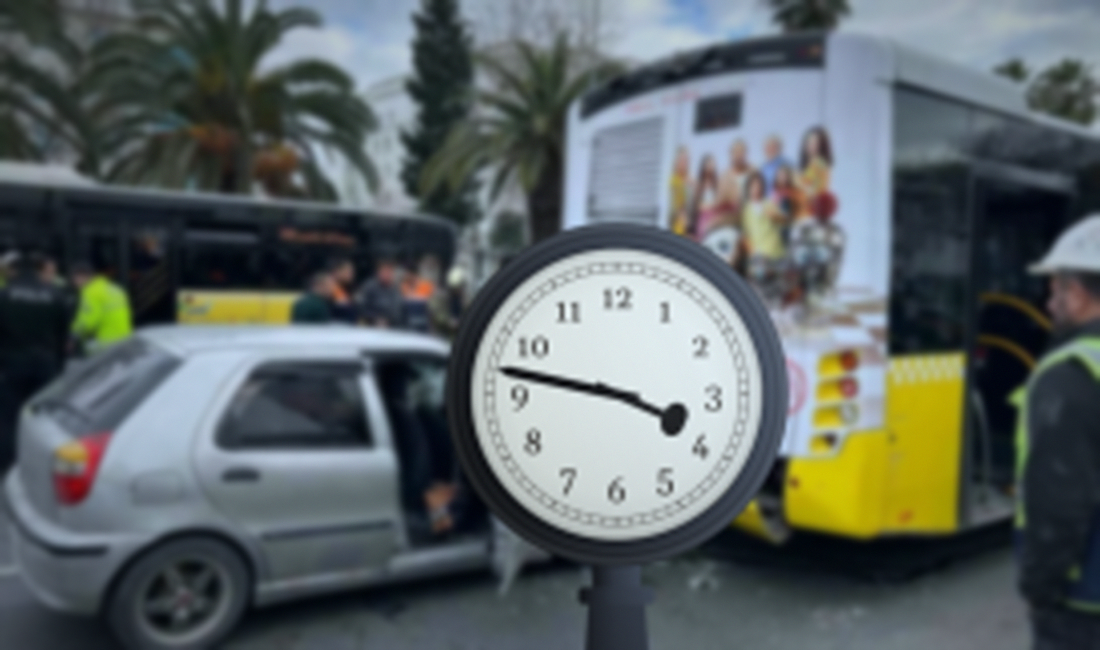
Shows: h=3 m=47
